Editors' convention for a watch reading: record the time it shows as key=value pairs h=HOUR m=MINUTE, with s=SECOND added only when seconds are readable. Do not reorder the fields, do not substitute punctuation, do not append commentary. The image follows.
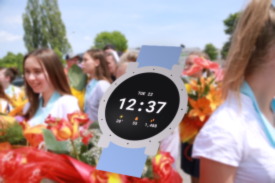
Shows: h=12 m=37
